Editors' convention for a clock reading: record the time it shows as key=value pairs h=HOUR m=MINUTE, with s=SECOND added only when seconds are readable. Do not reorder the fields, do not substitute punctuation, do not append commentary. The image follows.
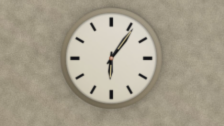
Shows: h=6 m=6
